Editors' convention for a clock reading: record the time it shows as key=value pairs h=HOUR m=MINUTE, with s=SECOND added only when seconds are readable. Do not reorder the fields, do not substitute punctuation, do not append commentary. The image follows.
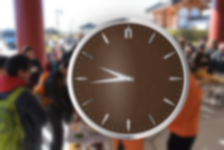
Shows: h=9 m=44
